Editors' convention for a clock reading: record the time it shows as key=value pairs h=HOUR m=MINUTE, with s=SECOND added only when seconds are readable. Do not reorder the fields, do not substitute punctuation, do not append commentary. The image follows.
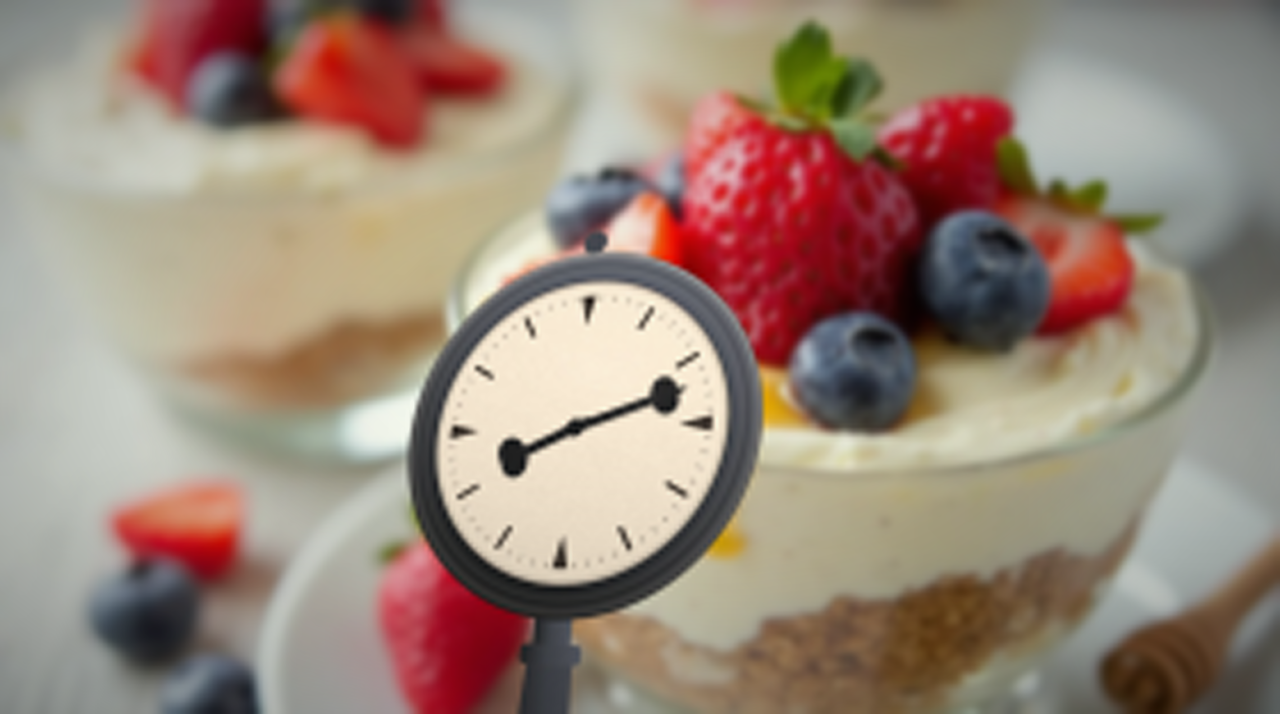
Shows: h=8 m=12
